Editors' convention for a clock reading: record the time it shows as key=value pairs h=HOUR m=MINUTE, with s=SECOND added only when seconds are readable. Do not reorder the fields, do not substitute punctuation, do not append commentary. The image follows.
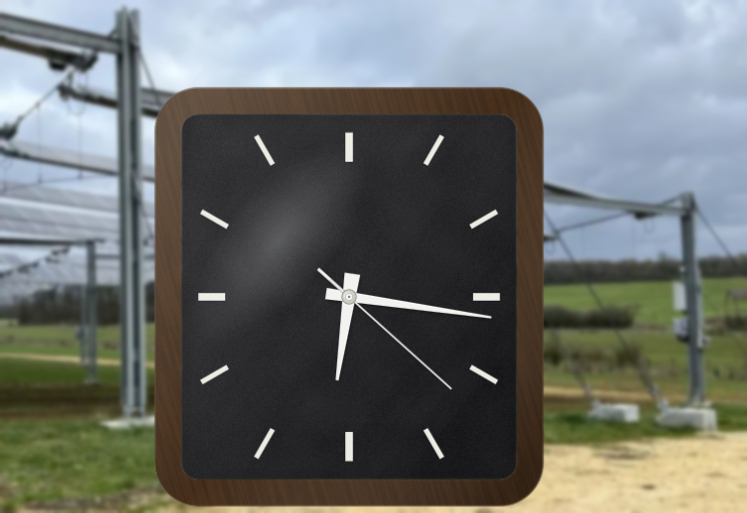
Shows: h=6 m=16 s=22
